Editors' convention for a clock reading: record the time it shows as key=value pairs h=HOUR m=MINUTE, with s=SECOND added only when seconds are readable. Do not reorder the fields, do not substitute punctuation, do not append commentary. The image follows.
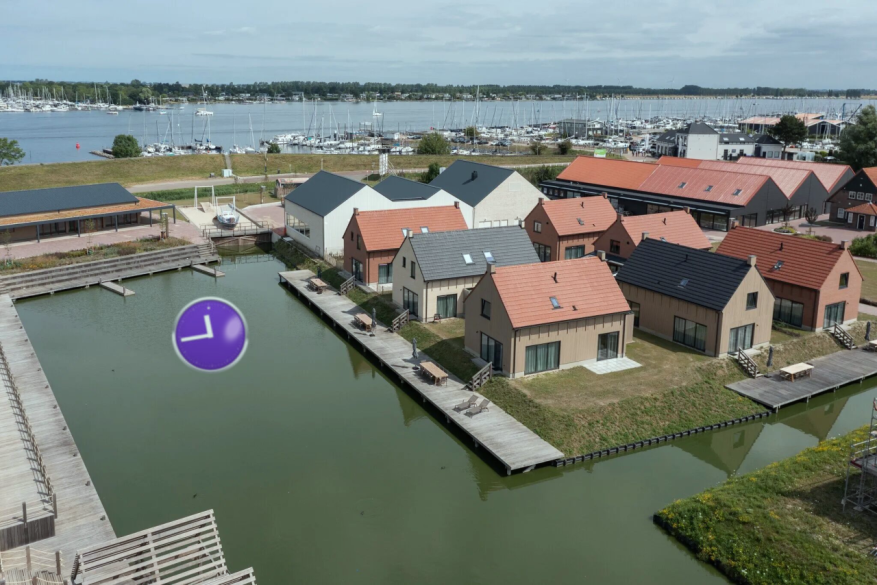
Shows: h=11 m=44
